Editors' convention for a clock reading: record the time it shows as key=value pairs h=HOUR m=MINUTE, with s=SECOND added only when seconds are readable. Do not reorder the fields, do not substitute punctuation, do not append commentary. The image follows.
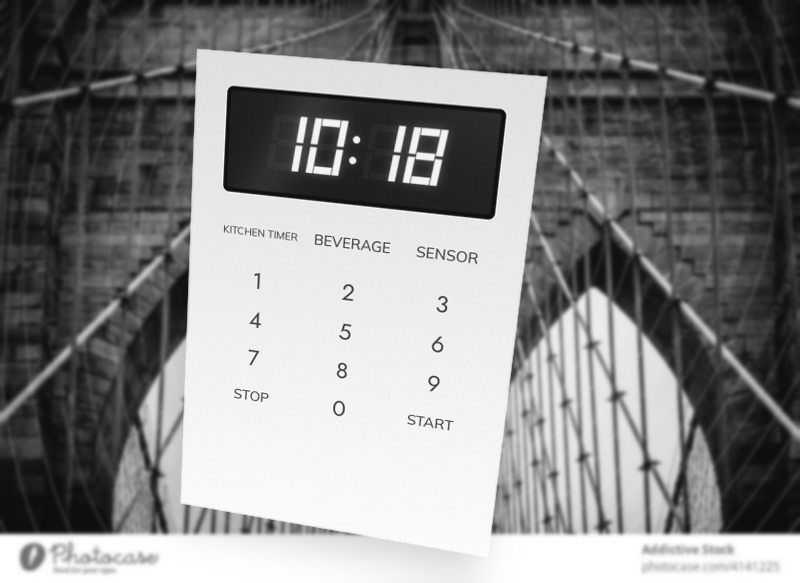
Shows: h=10 m=18
